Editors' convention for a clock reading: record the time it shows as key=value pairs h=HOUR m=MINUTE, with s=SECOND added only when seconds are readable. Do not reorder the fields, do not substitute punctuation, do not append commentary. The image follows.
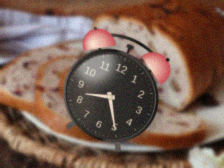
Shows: h=8 m=25
